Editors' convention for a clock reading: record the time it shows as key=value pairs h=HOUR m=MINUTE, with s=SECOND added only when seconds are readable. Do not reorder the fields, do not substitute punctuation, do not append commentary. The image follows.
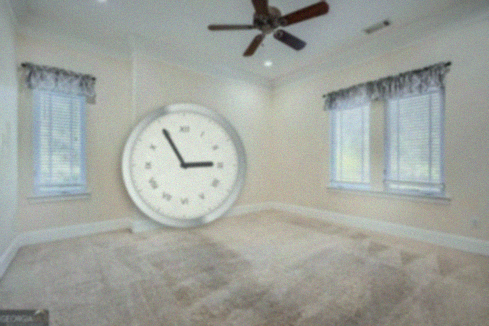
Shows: h=2 m=55
